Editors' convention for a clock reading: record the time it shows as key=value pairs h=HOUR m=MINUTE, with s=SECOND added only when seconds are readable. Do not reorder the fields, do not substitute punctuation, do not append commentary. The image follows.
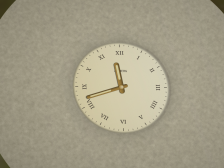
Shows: h=11 m=42
